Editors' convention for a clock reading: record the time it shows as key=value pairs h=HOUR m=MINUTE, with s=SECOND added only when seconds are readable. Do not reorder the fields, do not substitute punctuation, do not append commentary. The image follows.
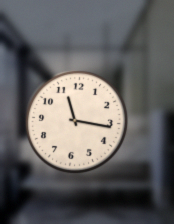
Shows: h=11 m=16
